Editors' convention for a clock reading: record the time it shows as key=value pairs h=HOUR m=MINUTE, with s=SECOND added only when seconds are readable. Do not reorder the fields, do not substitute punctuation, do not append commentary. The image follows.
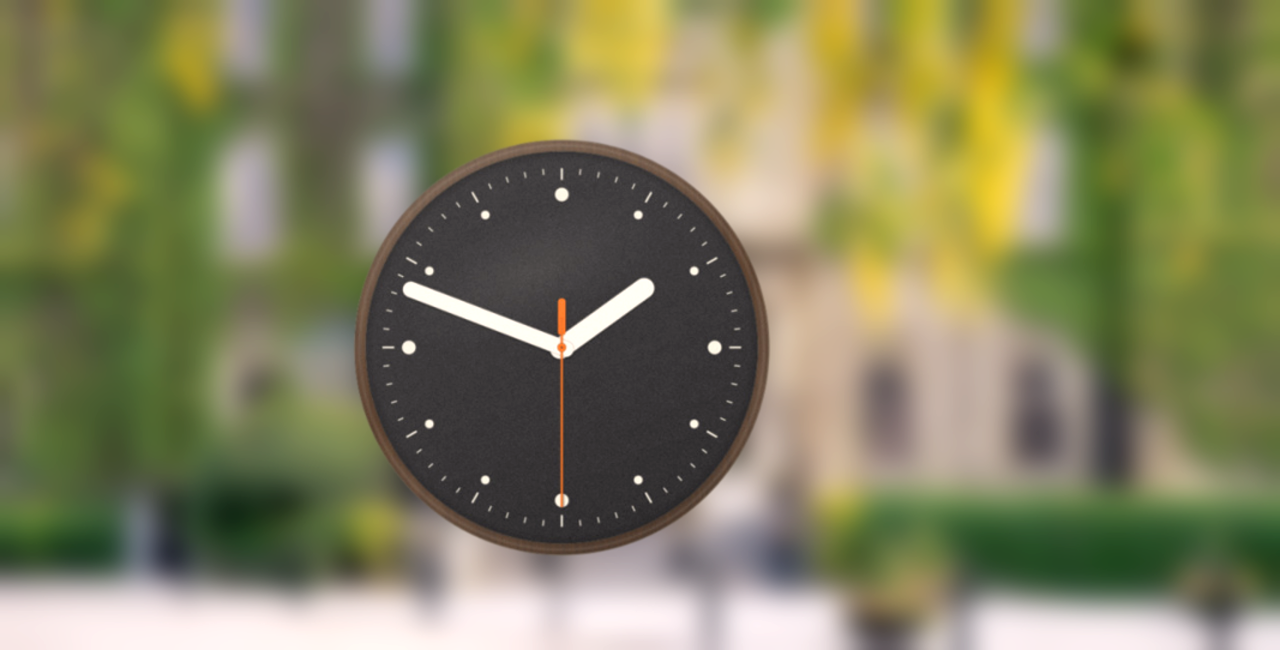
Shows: h=1 m=48 s=30
